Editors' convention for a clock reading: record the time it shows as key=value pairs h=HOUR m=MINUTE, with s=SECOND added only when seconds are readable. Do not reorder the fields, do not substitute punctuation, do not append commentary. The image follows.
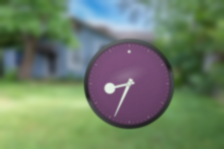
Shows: h=8 m=34
